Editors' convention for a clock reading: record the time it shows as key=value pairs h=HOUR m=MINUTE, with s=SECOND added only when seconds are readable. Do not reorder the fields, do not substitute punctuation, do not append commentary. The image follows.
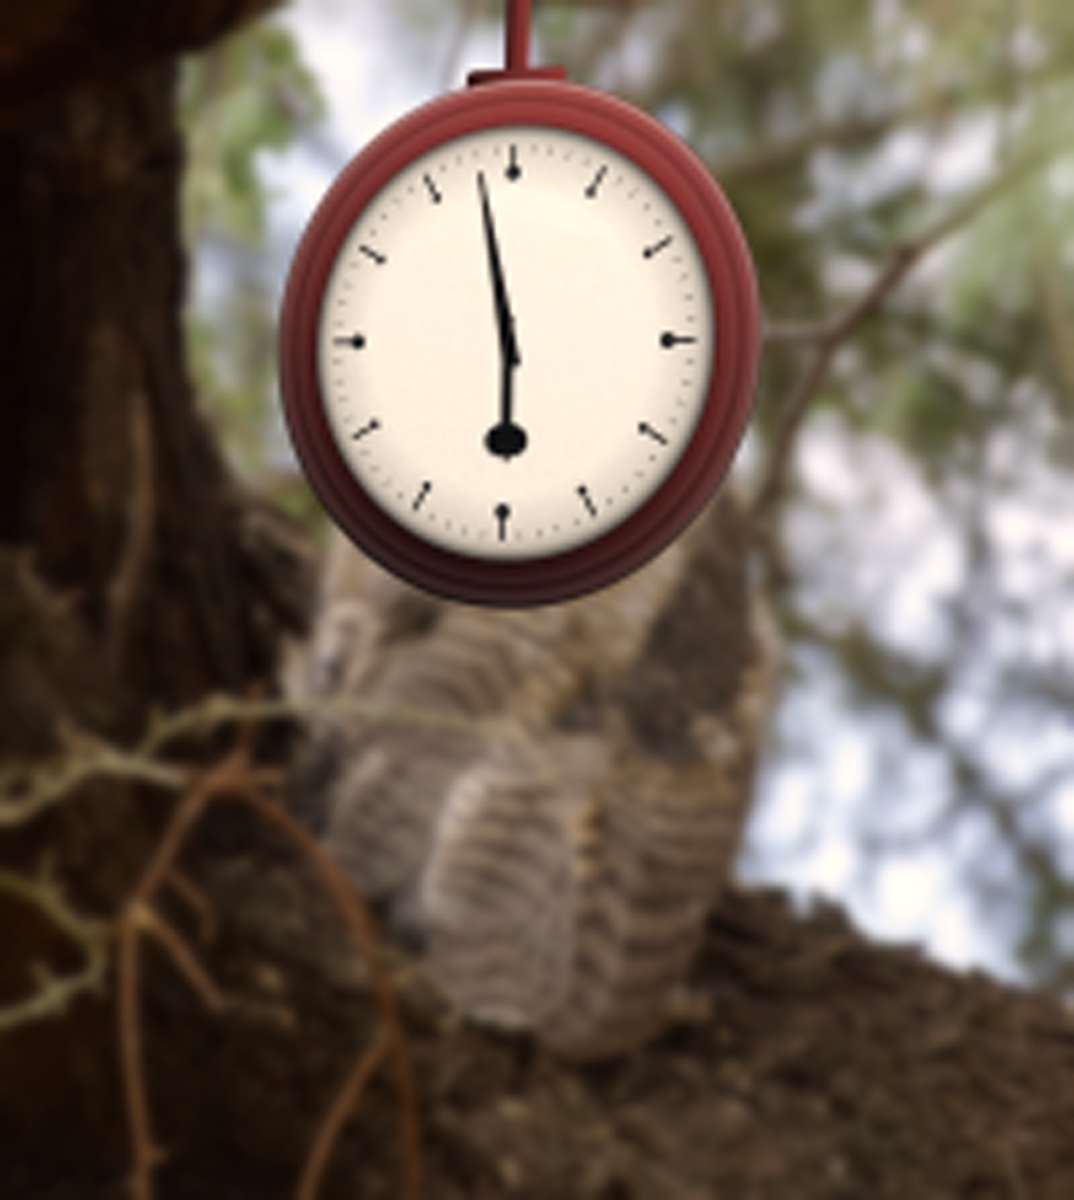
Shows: h=5 m=58
